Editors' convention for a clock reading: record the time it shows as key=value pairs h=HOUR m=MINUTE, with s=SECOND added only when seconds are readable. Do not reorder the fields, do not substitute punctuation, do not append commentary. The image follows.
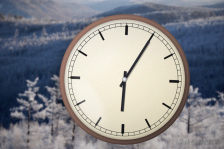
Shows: h=6 m=5
